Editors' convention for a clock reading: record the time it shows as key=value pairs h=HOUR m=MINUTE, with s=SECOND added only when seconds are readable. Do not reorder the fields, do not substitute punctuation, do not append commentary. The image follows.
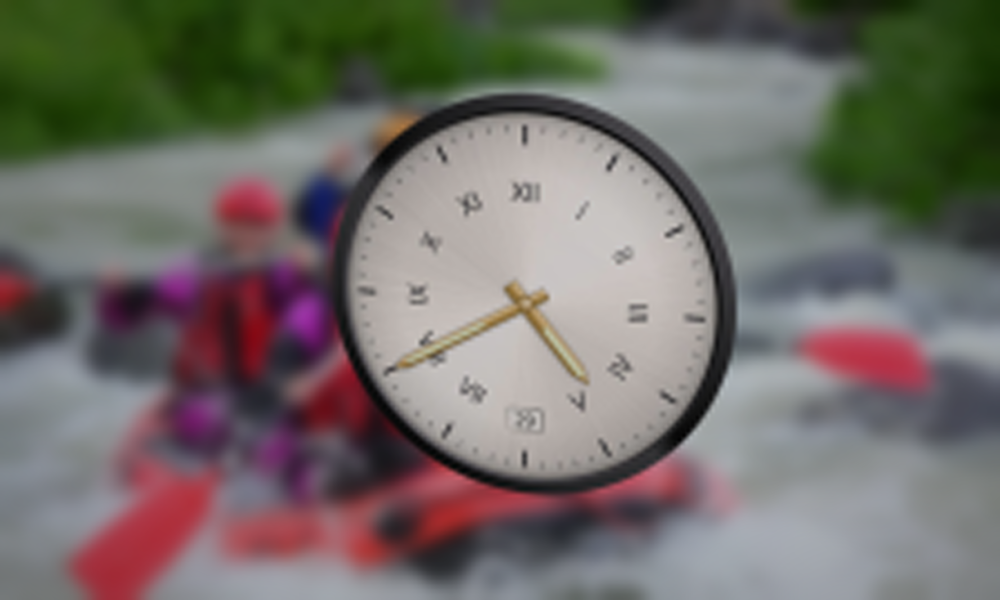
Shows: h=4 m=40
